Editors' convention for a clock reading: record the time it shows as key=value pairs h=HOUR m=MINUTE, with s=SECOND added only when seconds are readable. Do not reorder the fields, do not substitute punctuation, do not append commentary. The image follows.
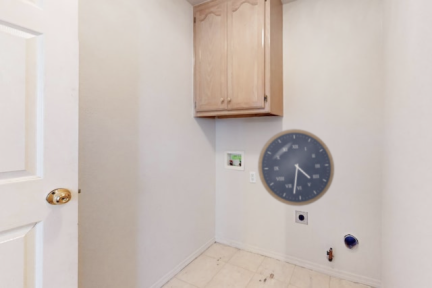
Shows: h=4 m=32
